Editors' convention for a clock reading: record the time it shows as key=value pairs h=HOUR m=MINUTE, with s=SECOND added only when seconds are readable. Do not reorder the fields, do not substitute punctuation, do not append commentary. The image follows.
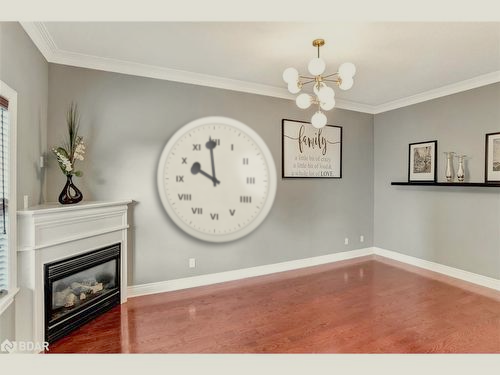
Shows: h=9 m=59
